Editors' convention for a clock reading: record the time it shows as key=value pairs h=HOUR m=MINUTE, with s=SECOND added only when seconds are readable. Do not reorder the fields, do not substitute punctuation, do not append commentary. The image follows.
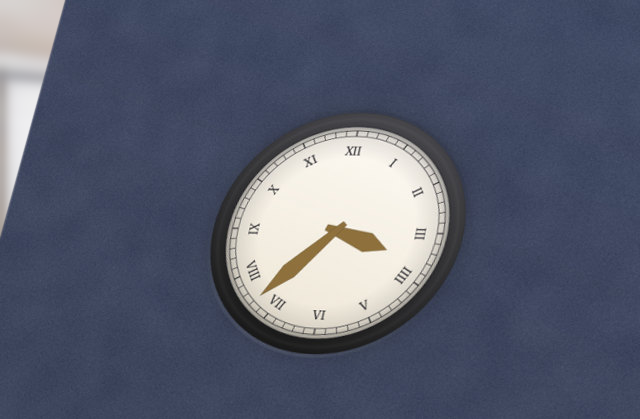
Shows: h=3 m=37
